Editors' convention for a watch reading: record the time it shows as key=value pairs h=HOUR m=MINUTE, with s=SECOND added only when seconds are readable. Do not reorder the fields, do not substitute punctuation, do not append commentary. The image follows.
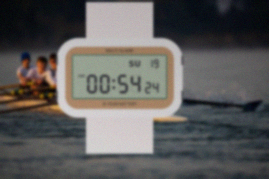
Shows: h=0 m=54
